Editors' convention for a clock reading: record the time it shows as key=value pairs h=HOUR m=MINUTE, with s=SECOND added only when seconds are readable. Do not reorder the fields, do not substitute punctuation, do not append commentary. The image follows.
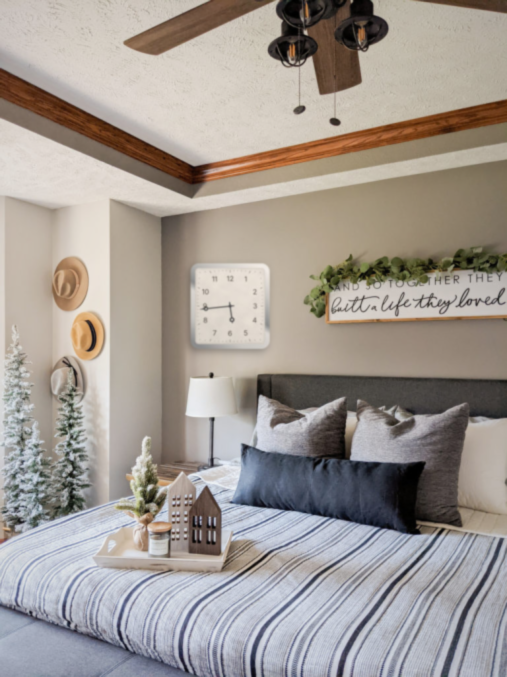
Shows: h=5 m=44
